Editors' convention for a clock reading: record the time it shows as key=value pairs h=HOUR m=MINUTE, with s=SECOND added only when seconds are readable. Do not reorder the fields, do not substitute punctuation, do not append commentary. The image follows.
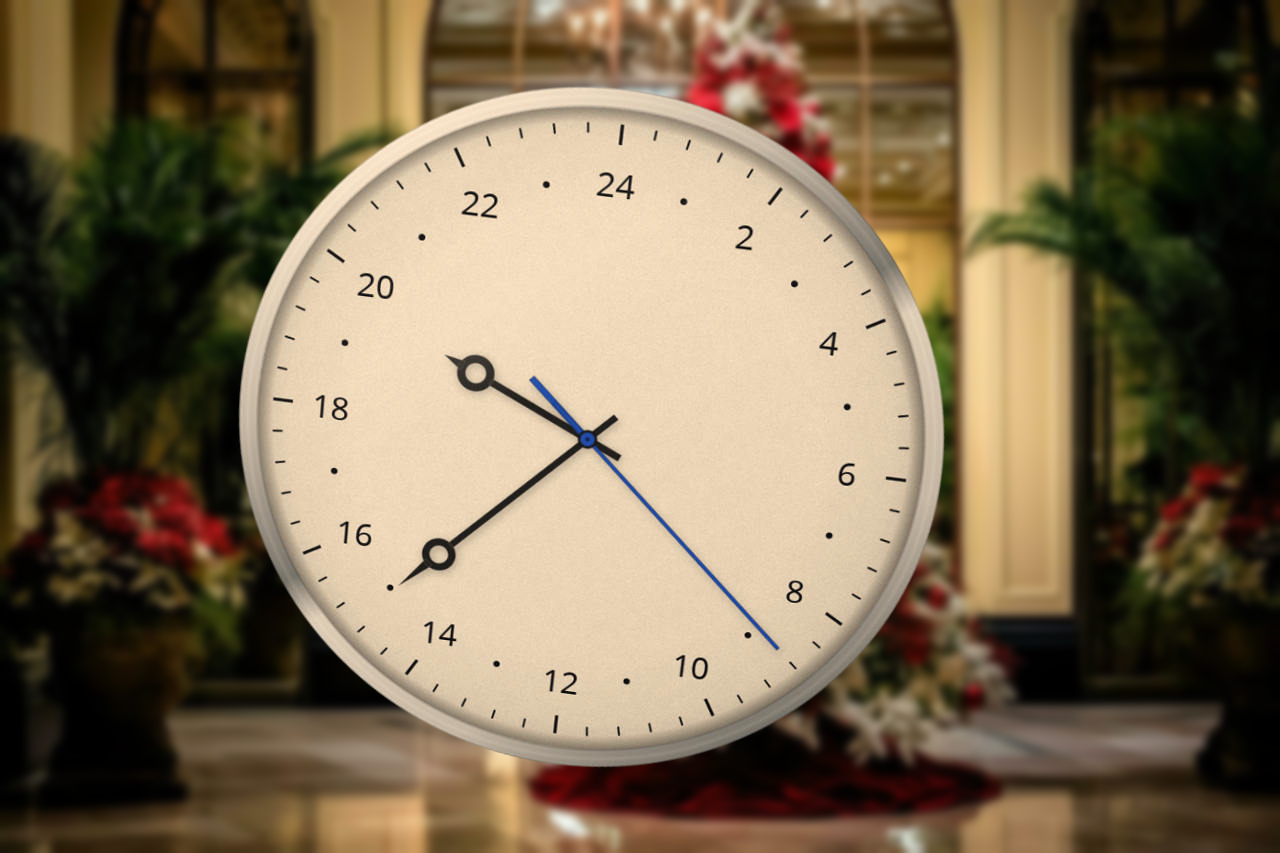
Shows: h=19 m=37 s=22
